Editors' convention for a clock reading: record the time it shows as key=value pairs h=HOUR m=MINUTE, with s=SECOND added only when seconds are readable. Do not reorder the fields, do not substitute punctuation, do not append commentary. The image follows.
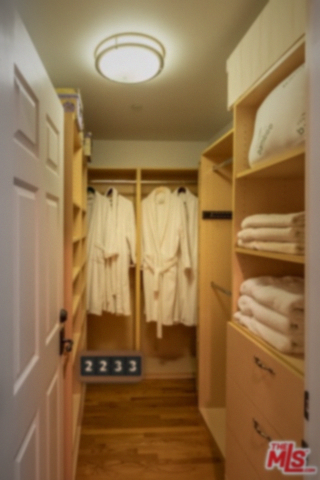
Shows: h=22 m=33
